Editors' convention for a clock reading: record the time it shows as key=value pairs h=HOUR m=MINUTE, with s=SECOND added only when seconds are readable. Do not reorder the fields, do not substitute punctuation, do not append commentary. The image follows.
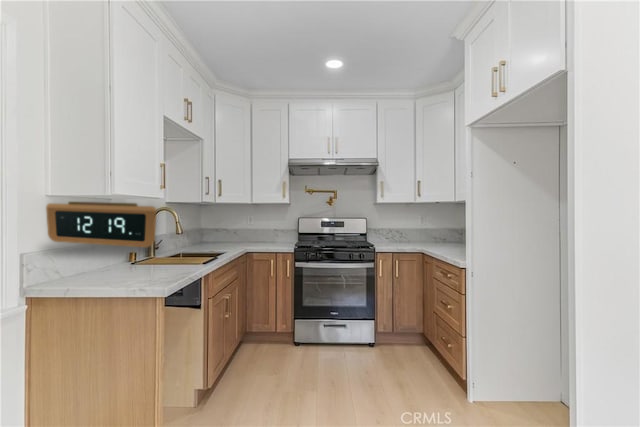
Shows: h=12 m=19
